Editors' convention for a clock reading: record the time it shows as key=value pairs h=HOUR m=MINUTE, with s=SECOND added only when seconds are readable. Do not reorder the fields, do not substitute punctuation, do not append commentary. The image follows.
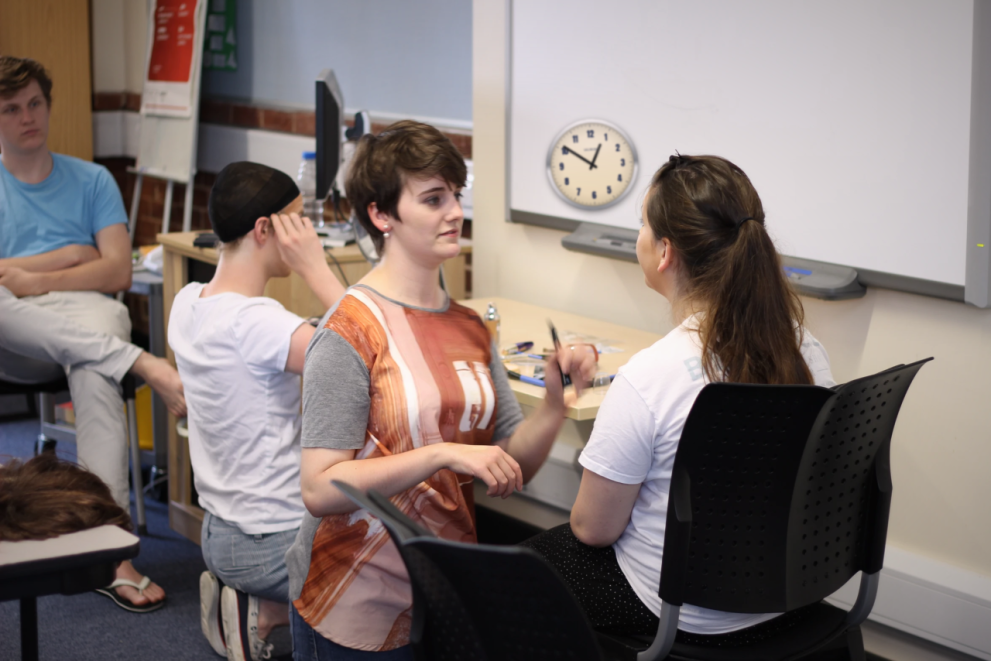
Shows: h=12 m=51
